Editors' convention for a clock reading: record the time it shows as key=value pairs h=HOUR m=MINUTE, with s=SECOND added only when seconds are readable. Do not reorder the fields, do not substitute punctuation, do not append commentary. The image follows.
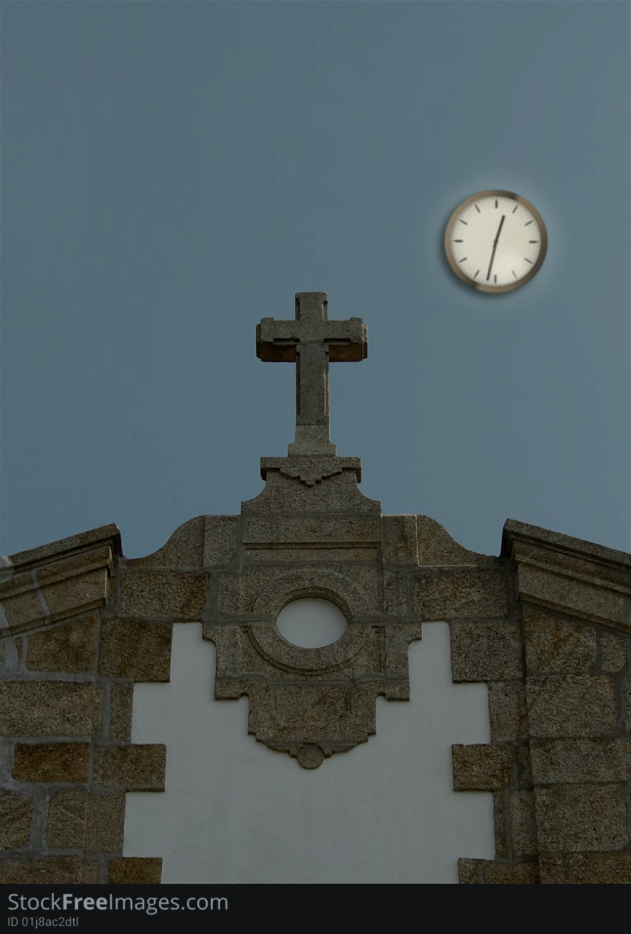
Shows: h=12 m=32
